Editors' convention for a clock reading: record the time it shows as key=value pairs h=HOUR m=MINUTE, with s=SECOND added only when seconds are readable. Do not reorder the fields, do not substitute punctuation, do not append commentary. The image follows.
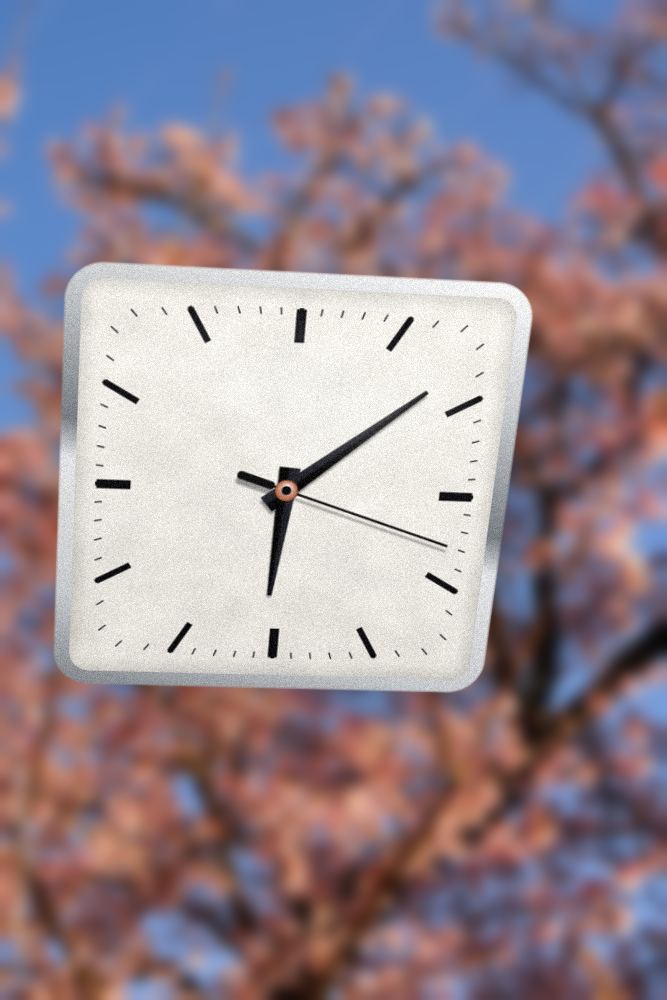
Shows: h=6 m=8 s=18
